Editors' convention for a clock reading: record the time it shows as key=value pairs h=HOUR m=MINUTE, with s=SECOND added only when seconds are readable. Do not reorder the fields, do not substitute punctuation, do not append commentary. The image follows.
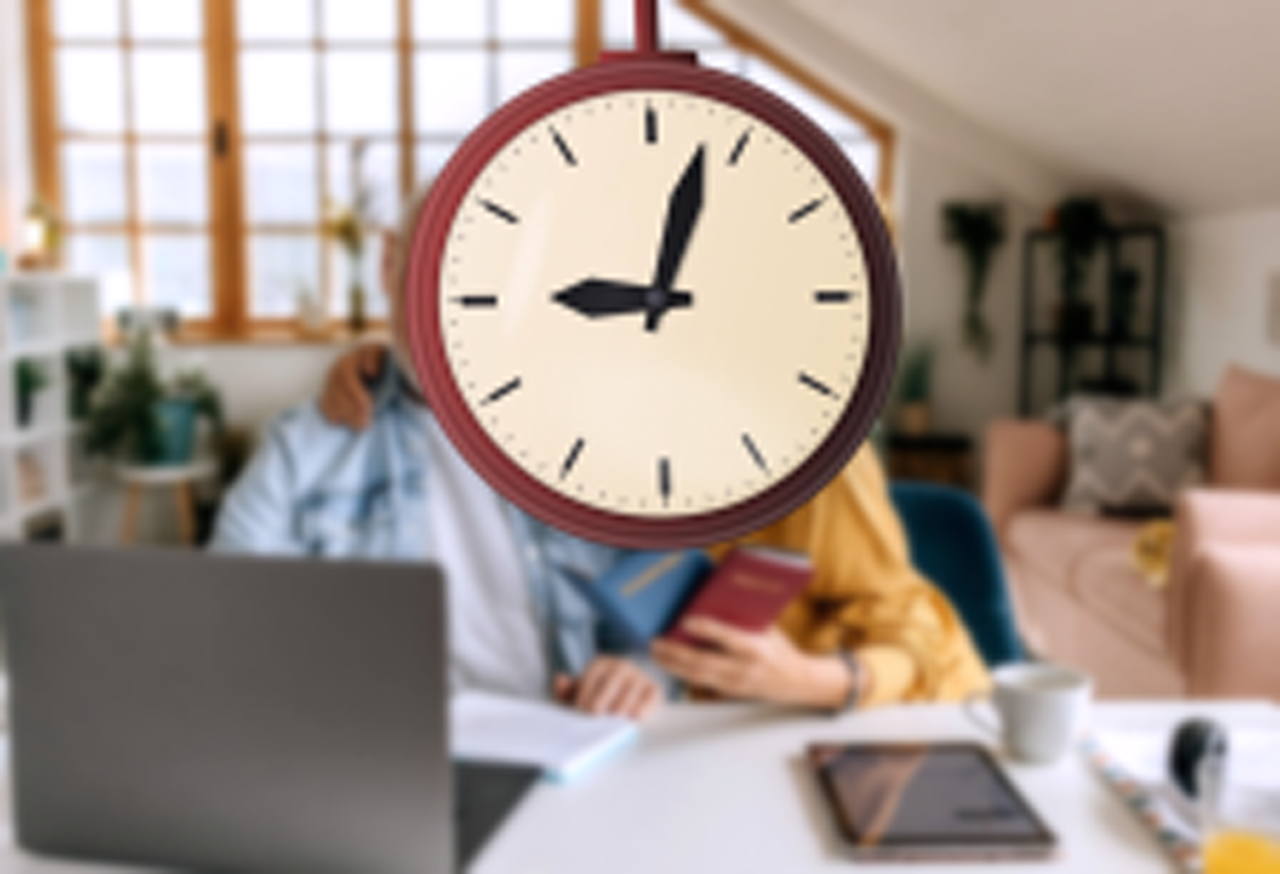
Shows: h=9 m=3
